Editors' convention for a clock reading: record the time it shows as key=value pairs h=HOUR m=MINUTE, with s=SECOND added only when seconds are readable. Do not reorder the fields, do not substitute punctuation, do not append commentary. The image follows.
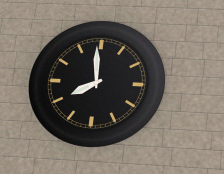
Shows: h=7 m=59
